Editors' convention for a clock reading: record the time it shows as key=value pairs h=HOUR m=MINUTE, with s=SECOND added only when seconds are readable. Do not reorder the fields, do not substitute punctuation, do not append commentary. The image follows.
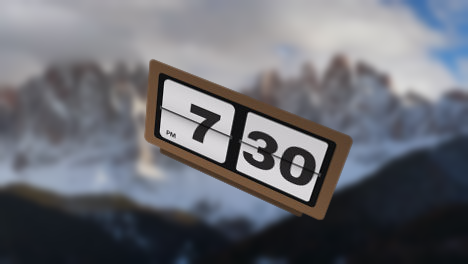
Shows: h=7 m=30
